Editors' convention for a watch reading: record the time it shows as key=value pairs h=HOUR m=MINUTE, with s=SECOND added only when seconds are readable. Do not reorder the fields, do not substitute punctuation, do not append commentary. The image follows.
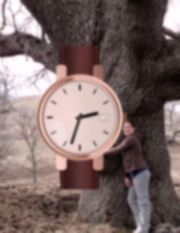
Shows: h=2 m=33
